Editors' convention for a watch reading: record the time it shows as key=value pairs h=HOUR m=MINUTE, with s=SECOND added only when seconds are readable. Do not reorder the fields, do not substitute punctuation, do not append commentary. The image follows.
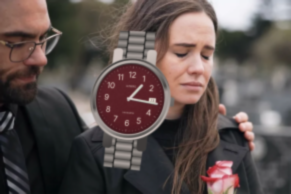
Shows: h=1 m=16
